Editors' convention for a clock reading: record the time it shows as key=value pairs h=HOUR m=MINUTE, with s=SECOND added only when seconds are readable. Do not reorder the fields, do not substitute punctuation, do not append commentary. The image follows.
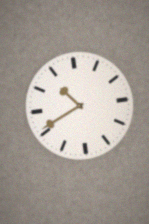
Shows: h=10 m=41
